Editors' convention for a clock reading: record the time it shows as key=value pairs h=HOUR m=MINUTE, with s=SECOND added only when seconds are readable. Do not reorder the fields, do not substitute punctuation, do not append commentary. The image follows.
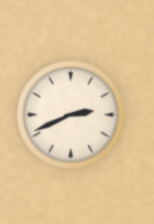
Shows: h=2 m=41
